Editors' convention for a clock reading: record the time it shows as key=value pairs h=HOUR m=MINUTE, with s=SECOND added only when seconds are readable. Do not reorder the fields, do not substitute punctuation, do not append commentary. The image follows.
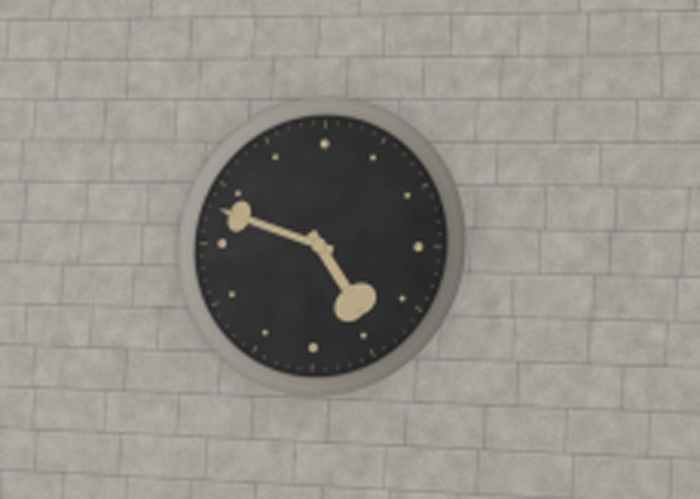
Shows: h=4 m=48
